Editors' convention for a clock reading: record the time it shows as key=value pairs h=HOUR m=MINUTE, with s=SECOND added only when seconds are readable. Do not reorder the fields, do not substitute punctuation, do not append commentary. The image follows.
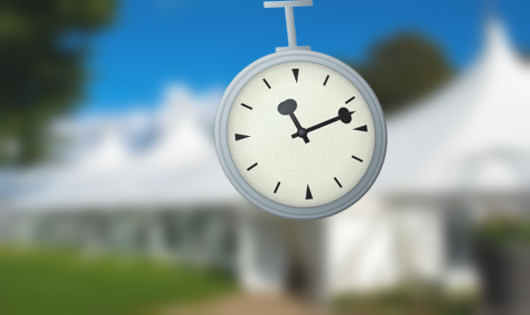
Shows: h=11 m=12
